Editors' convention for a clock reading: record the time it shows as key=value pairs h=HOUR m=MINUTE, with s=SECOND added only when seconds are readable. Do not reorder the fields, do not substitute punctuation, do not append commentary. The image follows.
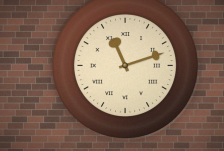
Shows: h=11 m=12
